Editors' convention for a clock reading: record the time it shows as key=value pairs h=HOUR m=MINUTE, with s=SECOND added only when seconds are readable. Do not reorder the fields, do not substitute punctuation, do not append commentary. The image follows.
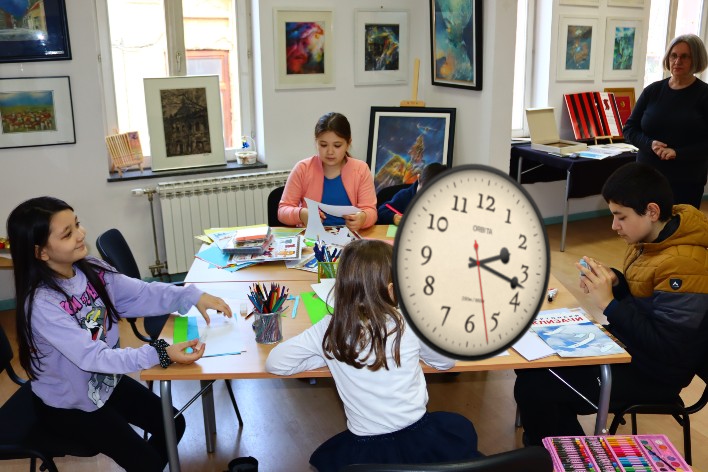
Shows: h=2 m=17 s=27
